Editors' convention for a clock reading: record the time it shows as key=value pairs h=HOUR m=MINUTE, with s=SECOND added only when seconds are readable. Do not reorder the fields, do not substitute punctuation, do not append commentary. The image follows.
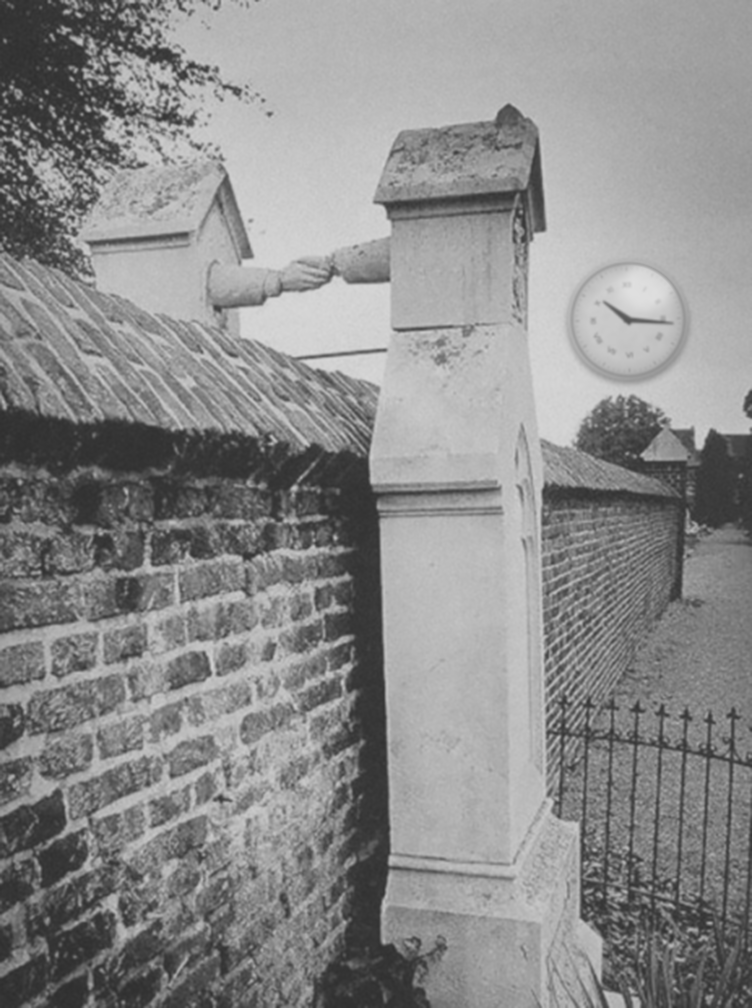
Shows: h=10 m=16
